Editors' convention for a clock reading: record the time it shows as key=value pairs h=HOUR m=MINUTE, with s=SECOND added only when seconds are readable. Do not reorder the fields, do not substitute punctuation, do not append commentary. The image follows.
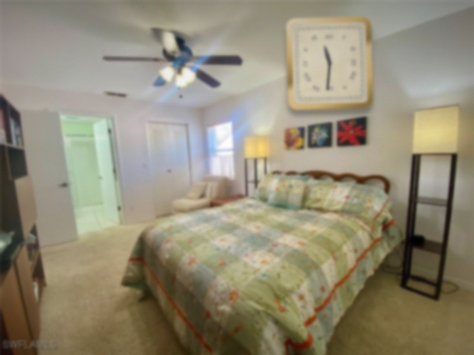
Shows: h=11 m=31
